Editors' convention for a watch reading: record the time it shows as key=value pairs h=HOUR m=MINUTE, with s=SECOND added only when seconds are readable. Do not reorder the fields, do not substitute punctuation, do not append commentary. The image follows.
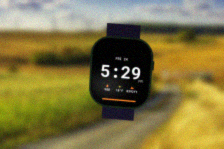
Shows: h=5 m=29
